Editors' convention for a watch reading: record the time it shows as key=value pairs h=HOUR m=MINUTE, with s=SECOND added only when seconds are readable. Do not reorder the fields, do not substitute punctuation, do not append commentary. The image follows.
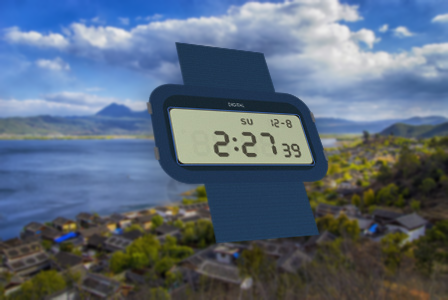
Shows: h=2 m=27 s=39
